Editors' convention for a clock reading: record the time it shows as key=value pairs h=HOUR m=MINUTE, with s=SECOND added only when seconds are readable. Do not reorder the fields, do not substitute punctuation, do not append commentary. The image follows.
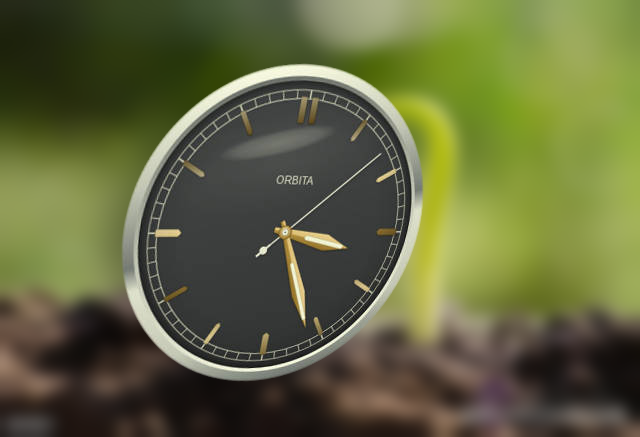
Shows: h=3 m=26 s=8
